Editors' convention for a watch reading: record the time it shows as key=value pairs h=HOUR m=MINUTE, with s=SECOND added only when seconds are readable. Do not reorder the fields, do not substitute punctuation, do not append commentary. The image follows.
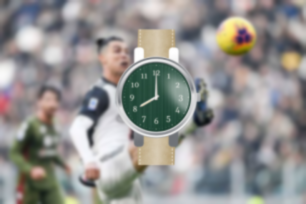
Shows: h=8 m=0
